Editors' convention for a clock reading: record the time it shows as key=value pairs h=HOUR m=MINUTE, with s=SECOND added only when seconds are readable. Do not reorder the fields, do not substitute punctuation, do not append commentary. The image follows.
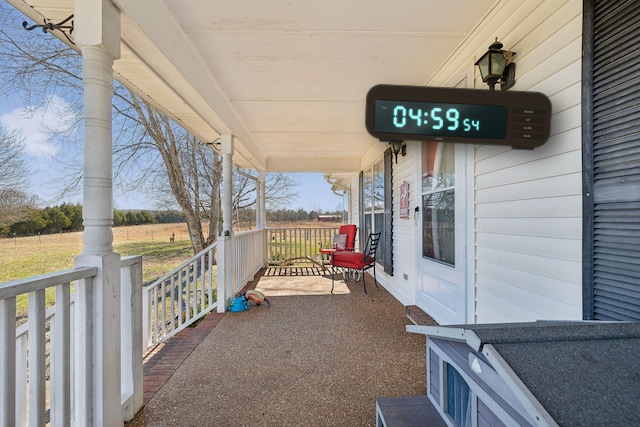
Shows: h=4 m=59 s=54
